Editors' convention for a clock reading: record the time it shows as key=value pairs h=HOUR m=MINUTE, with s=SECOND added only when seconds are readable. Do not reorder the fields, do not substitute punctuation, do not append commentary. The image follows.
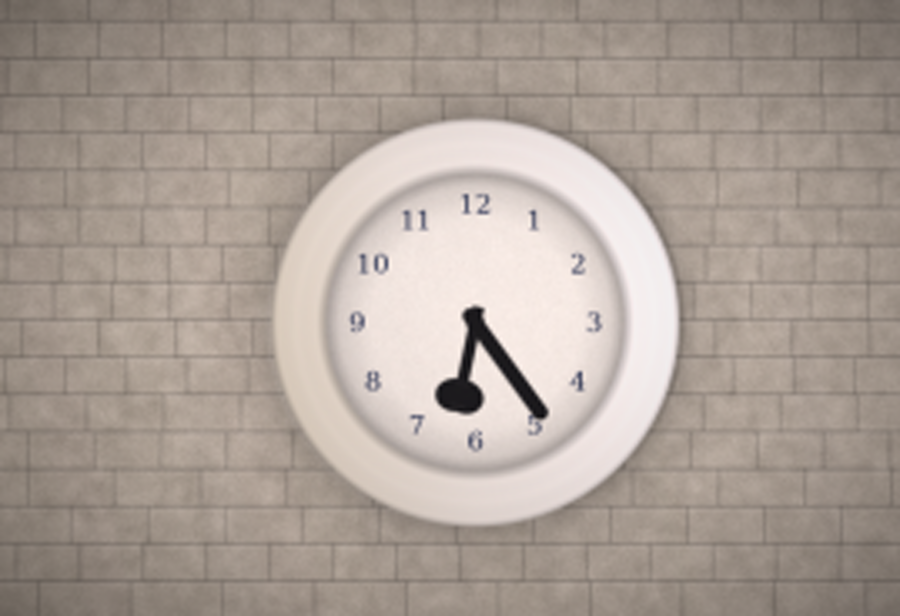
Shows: h=6 m=24
